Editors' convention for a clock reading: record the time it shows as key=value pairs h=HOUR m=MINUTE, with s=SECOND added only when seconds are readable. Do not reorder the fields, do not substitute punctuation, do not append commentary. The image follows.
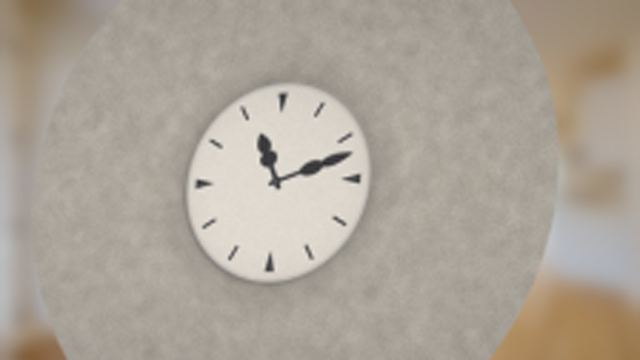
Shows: h=11 m=12
